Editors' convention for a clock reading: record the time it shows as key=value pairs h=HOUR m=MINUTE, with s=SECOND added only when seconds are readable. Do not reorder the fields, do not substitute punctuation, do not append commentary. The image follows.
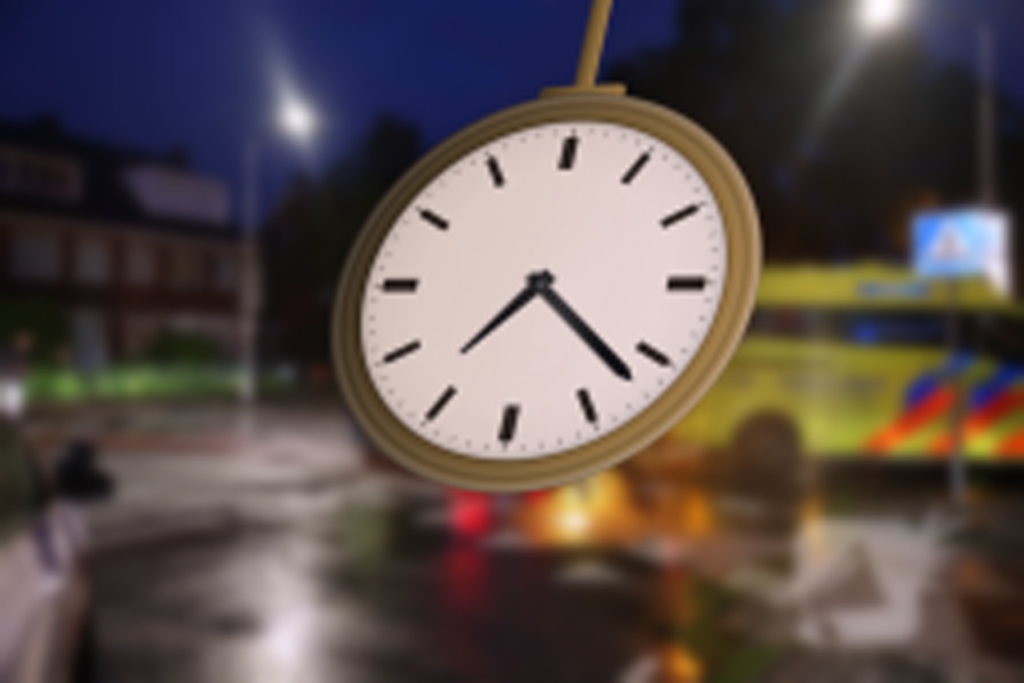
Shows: h=7 m=22
